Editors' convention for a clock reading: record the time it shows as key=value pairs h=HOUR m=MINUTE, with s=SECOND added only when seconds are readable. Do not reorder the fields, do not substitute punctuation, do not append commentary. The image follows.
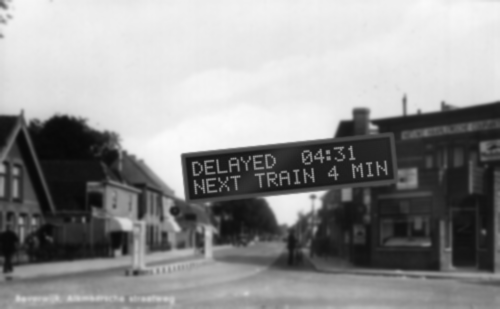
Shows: h=4 m=31
